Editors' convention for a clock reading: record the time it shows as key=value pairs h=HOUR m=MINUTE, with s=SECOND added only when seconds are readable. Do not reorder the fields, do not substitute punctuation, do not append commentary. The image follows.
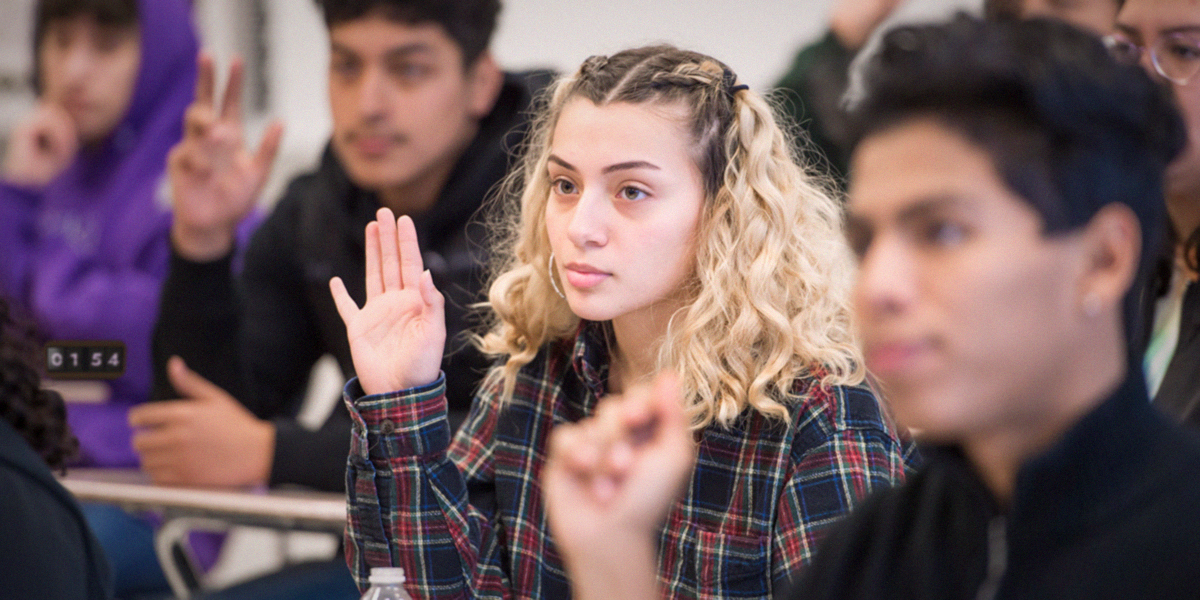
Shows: h=1 m=54
